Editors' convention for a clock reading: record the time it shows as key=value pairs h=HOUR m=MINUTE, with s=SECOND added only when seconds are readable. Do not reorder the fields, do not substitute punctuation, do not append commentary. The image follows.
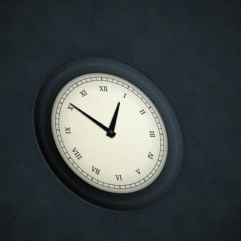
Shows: h=12 m=51
